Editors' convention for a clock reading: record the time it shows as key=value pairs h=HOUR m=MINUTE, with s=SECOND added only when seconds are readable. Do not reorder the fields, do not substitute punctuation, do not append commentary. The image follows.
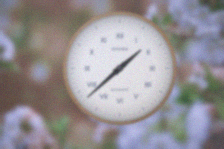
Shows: h=1 m=38
